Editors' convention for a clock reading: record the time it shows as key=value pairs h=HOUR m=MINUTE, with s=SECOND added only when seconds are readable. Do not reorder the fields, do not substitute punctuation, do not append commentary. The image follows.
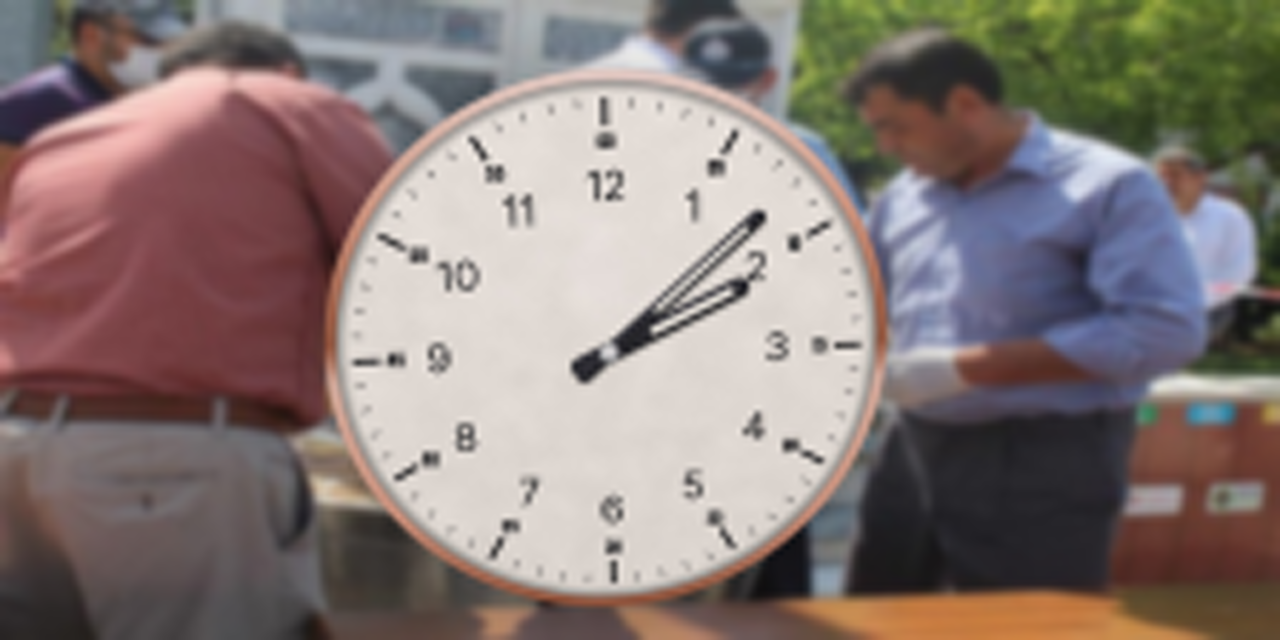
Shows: h=2 m=8
